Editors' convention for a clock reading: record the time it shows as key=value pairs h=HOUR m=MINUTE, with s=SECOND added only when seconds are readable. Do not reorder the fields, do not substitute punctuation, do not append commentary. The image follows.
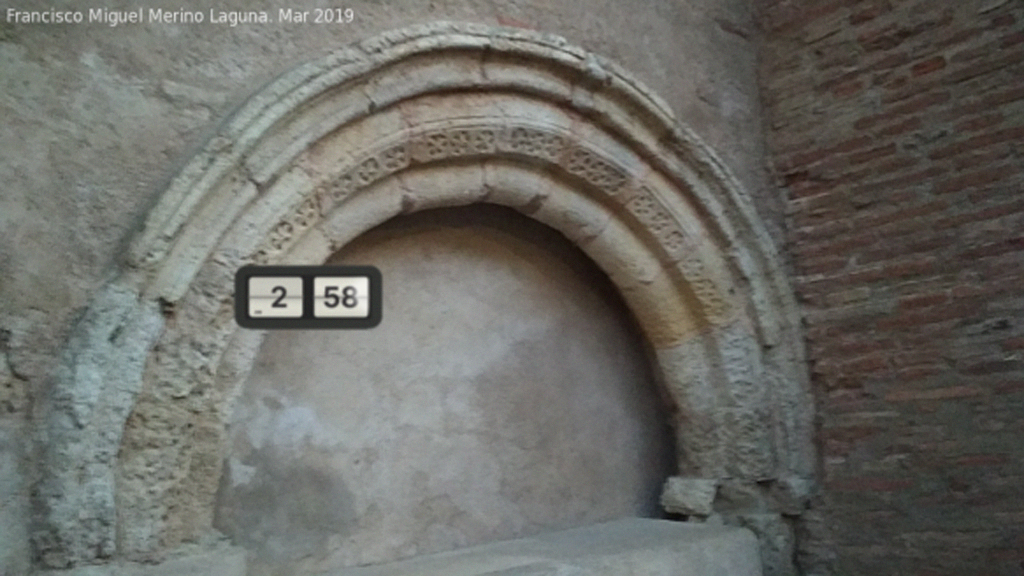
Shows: h=2 m=58
